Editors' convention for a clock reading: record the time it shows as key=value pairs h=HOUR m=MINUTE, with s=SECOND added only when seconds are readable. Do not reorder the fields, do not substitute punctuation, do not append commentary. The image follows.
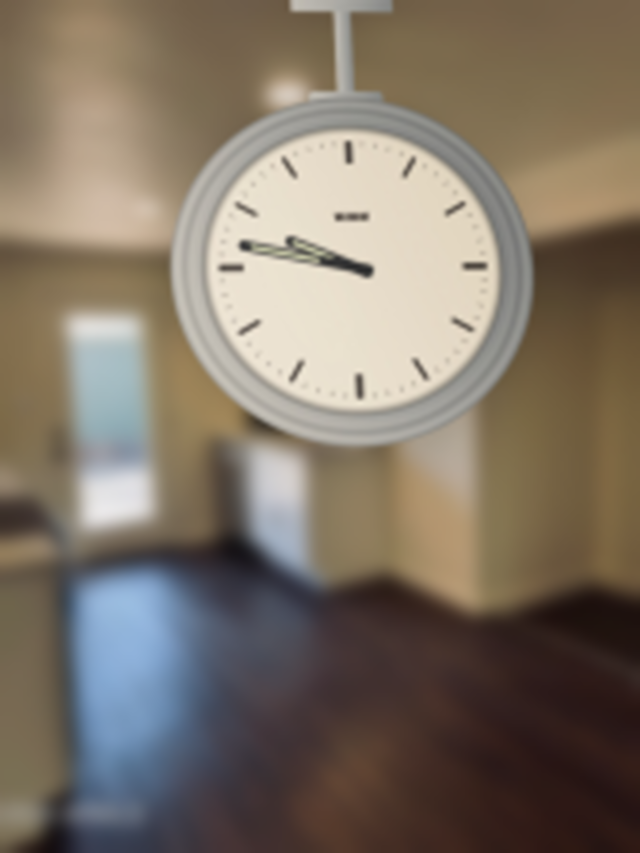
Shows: h=9 m=47
